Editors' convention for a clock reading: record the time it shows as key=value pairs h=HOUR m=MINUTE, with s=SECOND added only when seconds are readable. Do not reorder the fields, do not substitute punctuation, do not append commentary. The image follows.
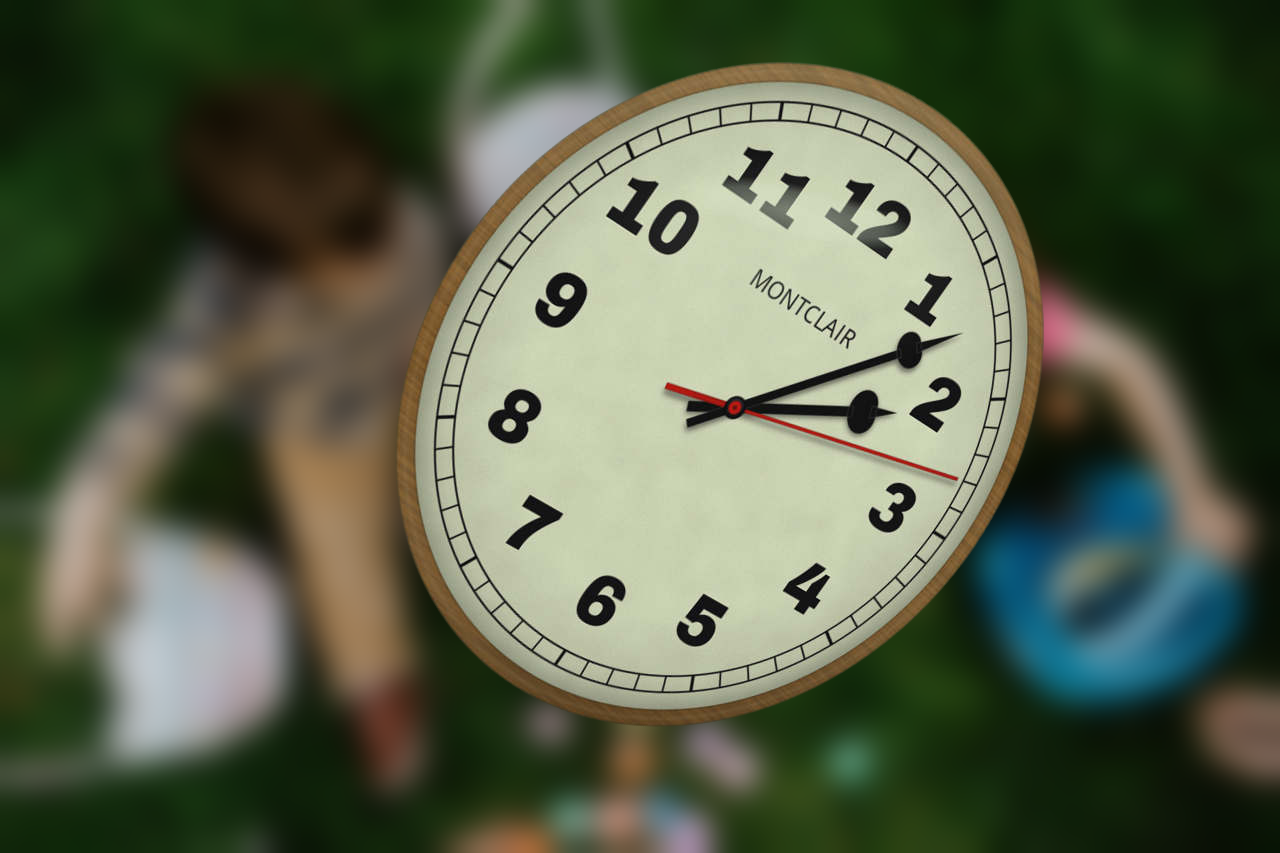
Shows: h=2 m=7 s=13
